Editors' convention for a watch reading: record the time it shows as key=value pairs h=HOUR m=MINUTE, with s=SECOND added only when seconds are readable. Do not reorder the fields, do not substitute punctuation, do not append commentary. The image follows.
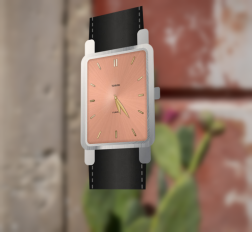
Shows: h=5 m=24
